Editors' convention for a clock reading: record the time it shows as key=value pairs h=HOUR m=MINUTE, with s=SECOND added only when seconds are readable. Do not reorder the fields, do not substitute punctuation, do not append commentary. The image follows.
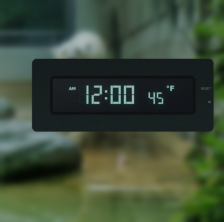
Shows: h=12 m=0
